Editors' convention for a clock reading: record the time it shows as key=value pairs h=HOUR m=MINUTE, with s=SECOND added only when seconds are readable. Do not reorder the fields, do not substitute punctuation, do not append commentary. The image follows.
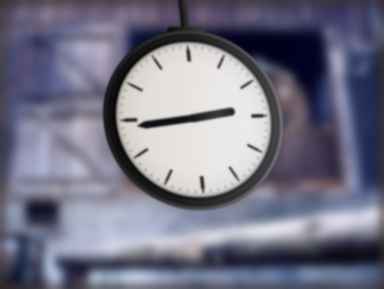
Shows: h=2 m=44
